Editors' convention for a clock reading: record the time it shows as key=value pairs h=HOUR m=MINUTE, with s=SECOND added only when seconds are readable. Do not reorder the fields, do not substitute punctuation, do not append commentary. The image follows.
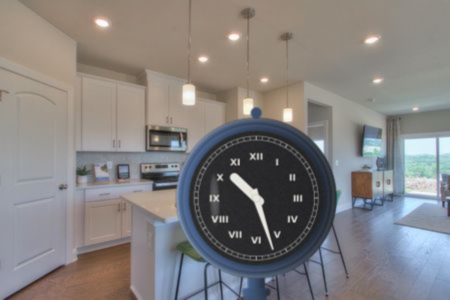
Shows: h=10 m=27
